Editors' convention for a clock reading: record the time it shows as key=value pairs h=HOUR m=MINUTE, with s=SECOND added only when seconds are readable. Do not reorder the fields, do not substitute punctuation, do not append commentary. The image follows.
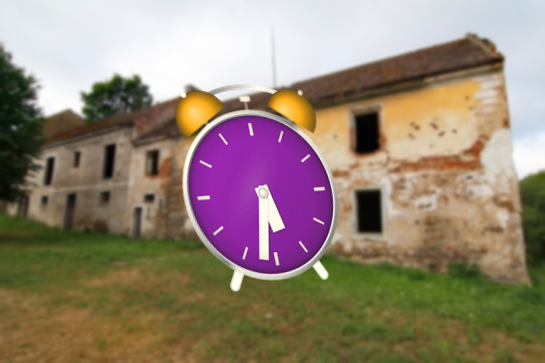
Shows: h=5 m=32
